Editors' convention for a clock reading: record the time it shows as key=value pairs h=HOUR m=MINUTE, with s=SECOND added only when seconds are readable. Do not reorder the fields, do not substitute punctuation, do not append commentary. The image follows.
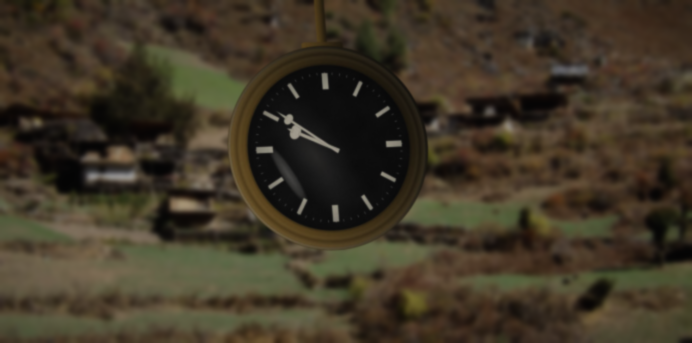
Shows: h=9 m=51
